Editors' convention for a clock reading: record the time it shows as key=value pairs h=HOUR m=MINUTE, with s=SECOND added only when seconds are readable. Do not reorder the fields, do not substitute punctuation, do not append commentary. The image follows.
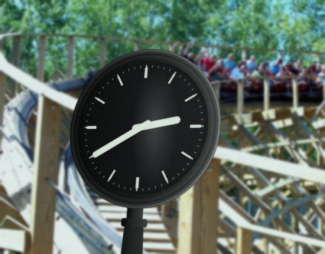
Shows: h=2 m=40
